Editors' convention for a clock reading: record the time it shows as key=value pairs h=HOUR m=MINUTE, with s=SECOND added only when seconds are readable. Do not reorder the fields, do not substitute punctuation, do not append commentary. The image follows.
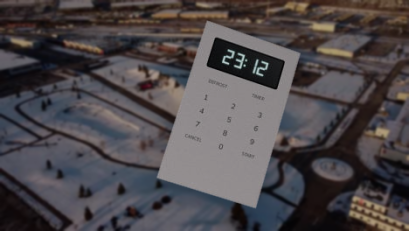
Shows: h=23 m=12
